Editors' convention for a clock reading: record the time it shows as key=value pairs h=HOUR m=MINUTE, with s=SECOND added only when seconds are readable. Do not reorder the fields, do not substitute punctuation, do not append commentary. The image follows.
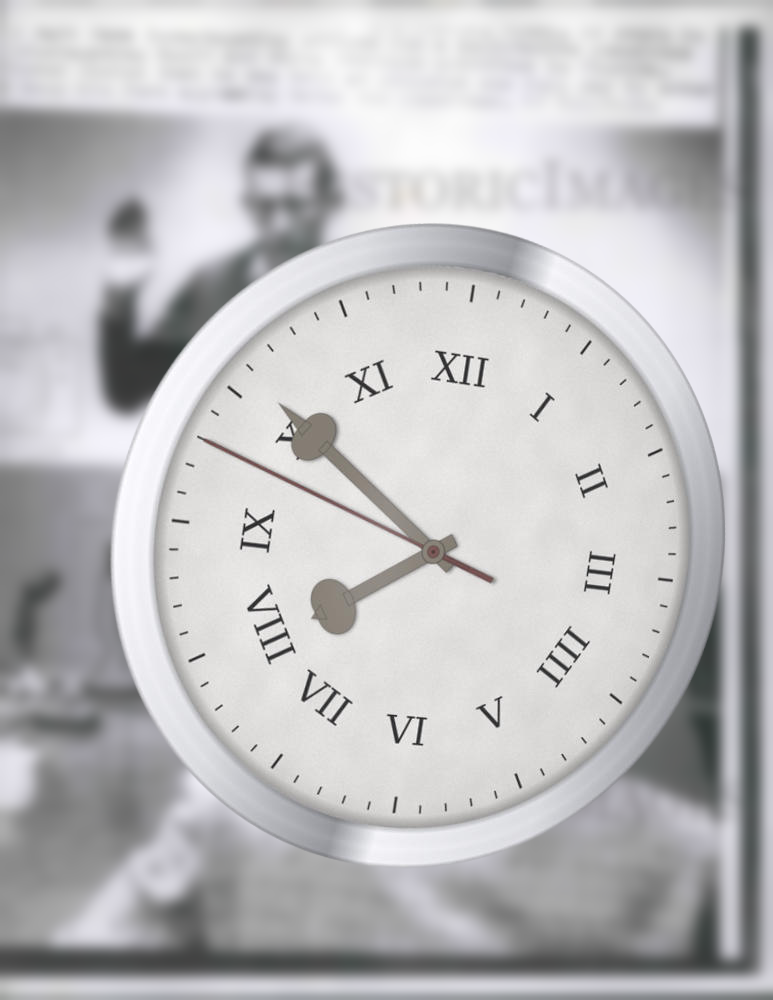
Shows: h=7 m=50 s=48
